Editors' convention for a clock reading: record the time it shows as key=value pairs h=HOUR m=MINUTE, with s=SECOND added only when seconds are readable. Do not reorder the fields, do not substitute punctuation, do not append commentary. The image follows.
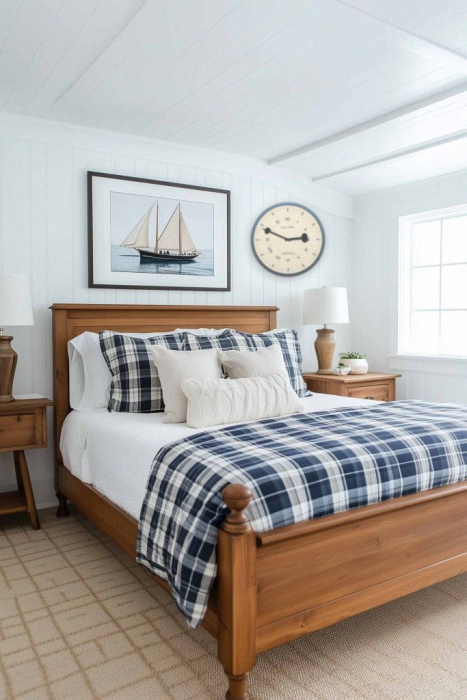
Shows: h=2 m=49
